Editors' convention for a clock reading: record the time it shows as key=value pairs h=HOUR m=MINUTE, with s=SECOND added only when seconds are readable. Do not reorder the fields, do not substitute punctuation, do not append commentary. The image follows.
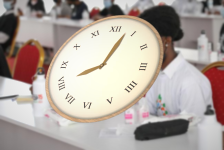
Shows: h=8 m=3
